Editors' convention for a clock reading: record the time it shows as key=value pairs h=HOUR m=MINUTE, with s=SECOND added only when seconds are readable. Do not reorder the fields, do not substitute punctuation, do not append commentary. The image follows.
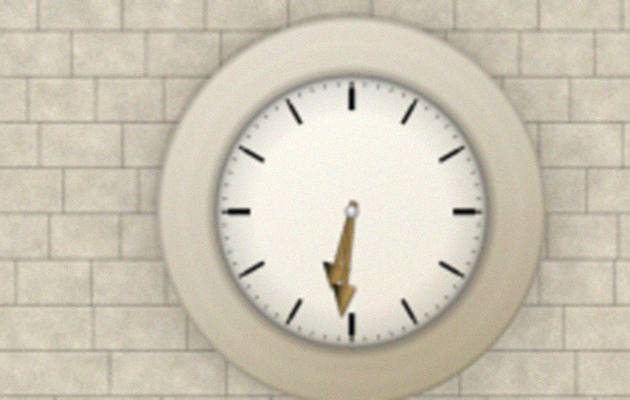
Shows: h=6 m=31
